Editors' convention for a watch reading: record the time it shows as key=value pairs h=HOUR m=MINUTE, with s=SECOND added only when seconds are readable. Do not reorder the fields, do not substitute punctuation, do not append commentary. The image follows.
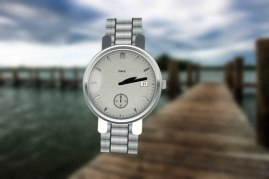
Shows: h=2 m=13
